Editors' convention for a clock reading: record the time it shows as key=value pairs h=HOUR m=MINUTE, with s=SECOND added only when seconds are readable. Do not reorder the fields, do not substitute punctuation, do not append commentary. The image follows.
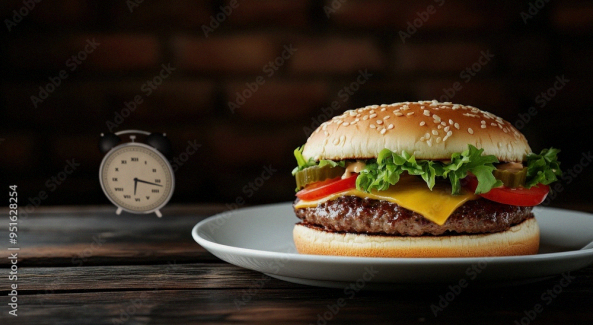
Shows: h=6 m=17
